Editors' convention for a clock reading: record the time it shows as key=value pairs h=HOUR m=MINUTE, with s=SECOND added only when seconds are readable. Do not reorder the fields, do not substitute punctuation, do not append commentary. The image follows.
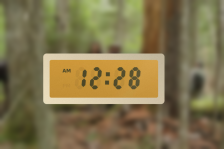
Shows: h=12 m=28
